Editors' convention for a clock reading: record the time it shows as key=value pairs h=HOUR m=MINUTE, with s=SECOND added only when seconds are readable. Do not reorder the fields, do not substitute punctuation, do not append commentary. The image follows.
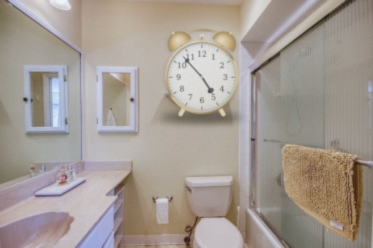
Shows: h=4 m=53
